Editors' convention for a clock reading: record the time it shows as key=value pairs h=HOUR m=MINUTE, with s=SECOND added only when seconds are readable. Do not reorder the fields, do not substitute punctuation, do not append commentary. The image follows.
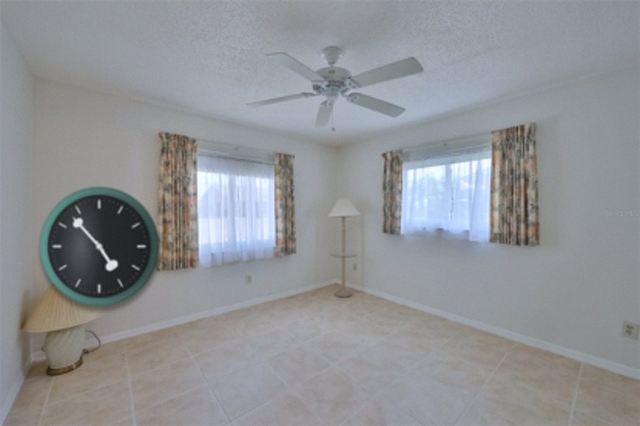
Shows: h=4 m=53
